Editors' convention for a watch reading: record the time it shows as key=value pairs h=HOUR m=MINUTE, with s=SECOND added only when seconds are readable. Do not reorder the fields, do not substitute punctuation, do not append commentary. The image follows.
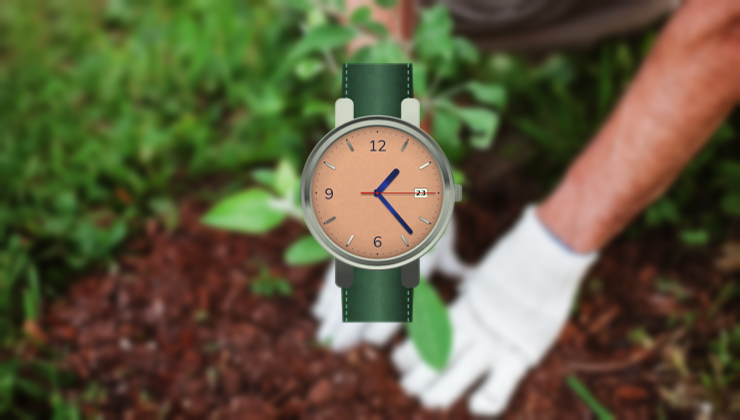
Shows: h=1 m=23 s=15
